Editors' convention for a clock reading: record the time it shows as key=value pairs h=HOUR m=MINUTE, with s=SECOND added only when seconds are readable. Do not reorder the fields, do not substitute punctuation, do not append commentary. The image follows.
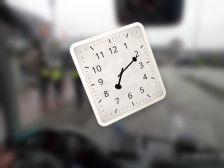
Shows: h=7 m=11
